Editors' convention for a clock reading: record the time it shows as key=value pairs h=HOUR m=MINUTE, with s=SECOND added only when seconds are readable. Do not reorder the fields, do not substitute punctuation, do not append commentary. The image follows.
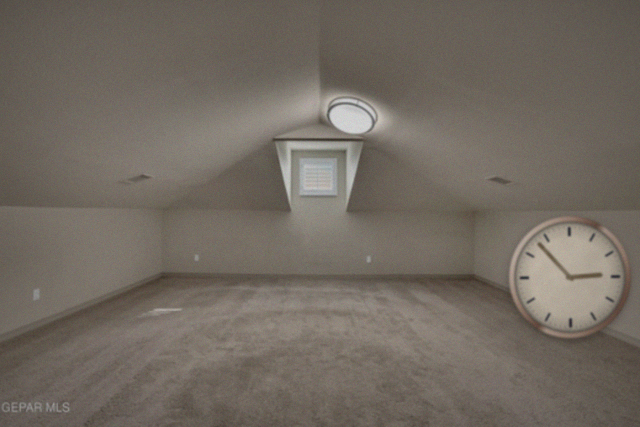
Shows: h=2 m=53
